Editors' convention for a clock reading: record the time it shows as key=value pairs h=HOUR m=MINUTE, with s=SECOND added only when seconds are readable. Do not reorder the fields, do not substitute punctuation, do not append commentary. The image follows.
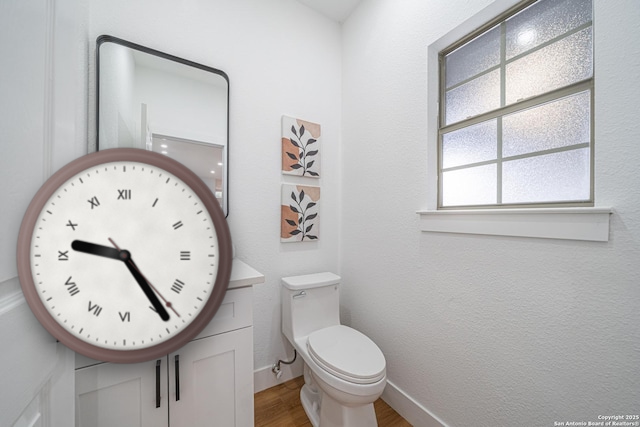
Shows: h=9 m=24 s=23
